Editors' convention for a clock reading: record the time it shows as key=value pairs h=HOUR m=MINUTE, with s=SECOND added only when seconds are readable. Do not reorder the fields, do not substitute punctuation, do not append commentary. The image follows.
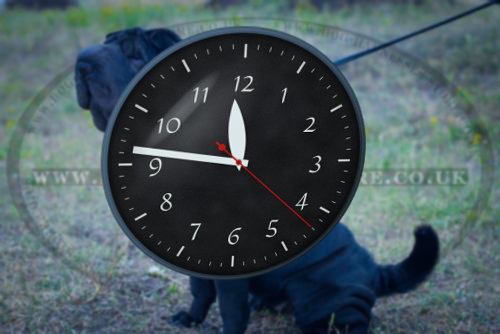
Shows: h=11 m=46 s=22
